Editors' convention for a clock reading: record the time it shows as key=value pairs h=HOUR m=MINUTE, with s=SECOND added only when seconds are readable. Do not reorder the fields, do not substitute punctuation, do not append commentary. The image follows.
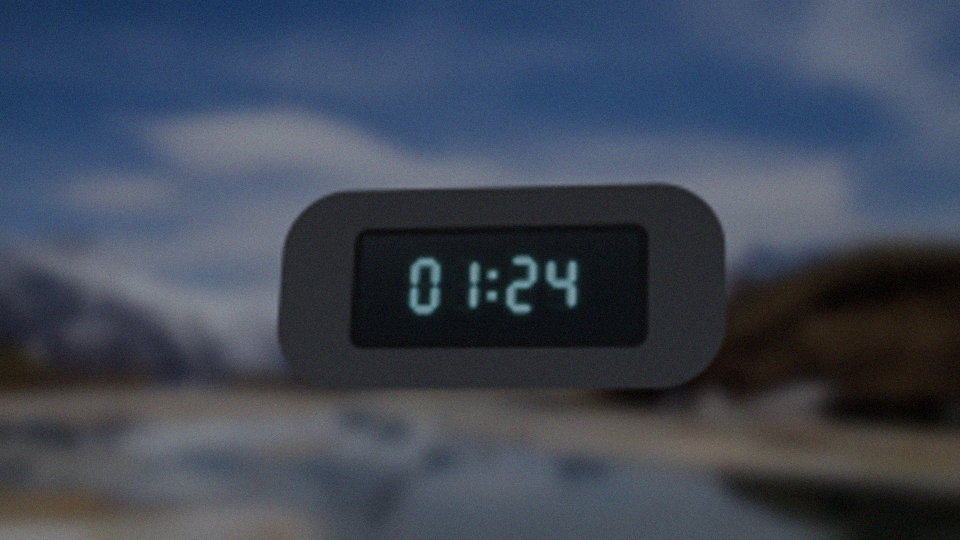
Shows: h=1 m=24
